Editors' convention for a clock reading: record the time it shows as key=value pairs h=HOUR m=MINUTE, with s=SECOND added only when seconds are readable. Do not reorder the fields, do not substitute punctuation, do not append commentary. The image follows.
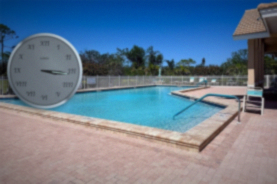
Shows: h=3 m=16
